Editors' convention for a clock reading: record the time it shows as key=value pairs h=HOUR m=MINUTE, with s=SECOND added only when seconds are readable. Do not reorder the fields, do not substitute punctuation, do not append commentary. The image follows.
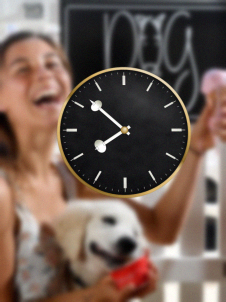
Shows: h=7 m=52
